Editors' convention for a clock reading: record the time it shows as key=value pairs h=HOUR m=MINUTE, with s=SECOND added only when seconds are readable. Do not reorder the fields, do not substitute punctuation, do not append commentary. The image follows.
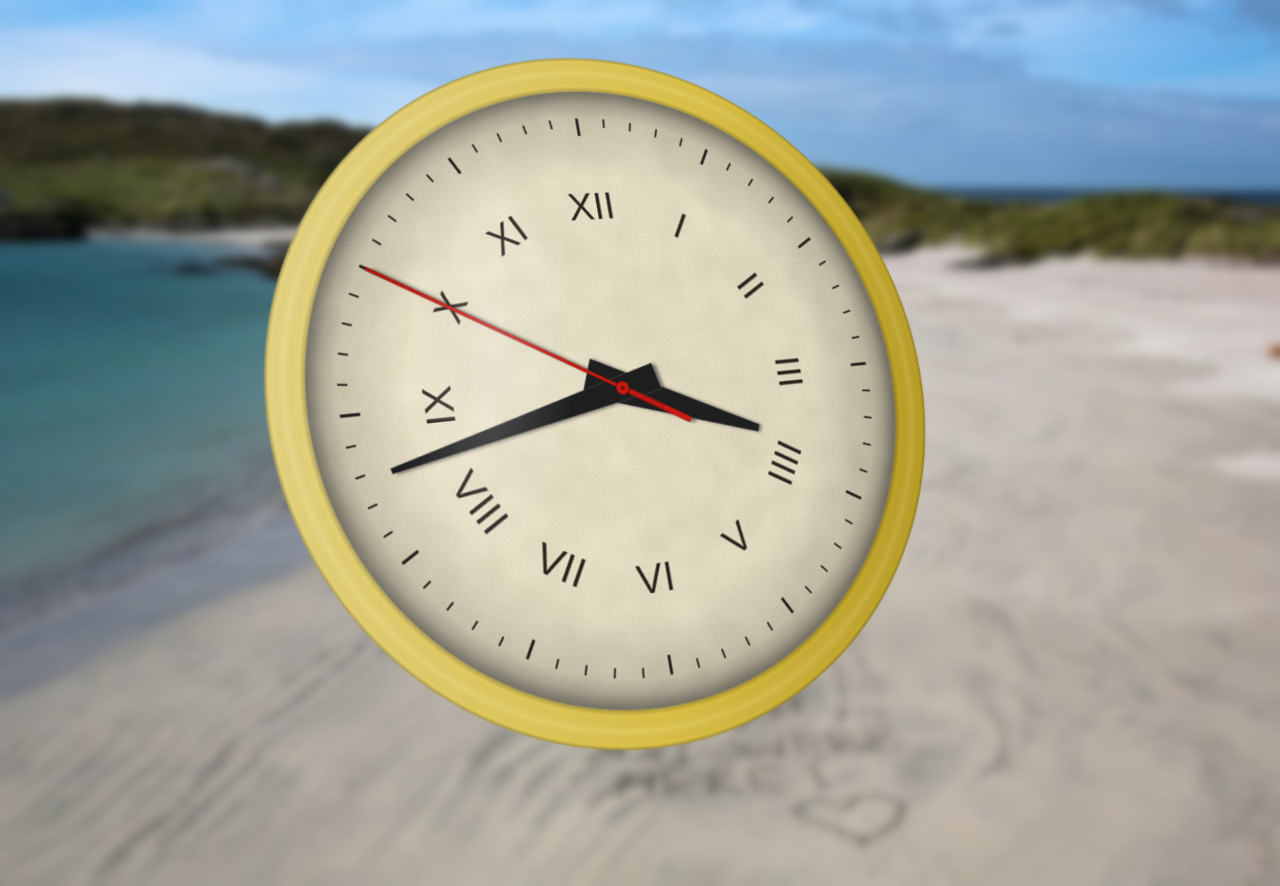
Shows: h=3 m=42 s=50
